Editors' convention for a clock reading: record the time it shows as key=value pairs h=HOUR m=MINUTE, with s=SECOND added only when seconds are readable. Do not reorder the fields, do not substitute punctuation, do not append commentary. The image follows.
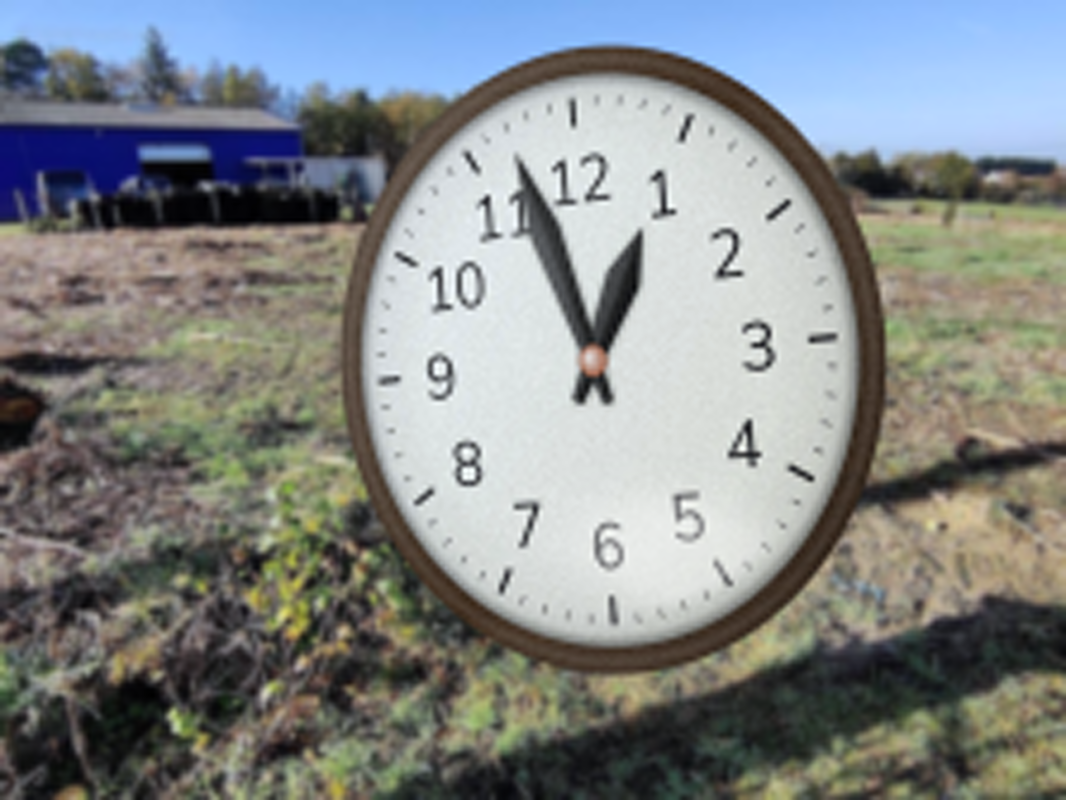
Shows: h=12 m=57
